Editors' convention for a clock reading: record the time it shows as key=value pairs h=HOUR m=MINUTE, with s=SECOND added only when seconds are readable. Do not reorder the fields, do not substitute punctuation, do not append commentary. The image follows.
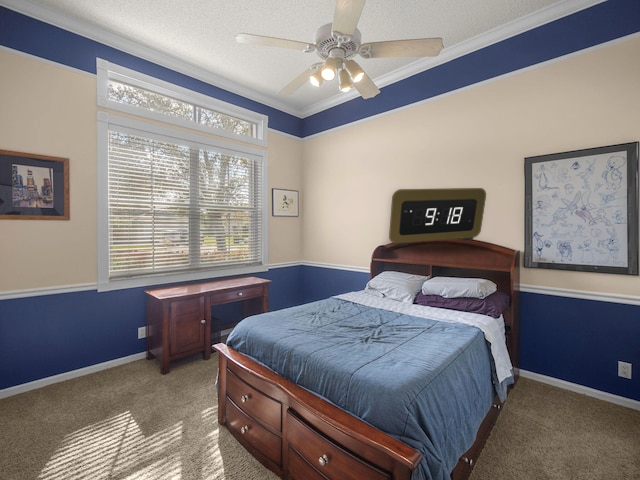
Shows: h=9 m=18
